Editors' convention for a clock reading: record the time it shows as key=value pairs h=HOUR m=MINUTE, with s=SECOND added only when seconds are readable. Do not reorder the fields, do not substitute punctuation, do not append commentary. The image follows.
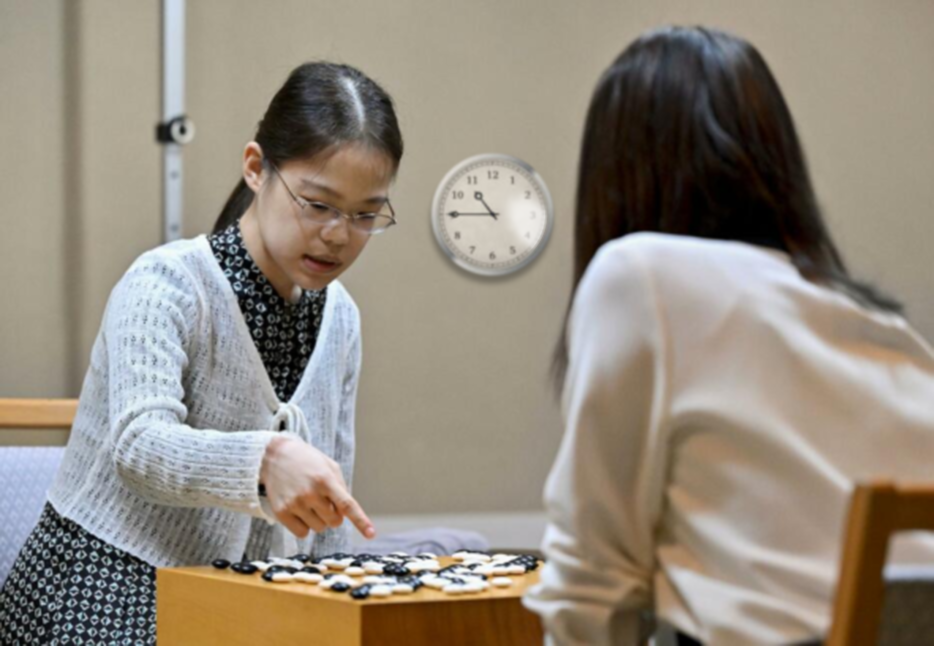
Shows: h=10 m=45
